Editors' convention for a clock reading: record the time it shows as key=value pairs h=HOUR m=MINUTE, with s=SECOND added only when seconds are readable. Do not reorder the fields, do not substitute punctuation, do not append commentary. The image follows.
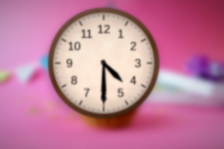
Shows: h=4 m=30
